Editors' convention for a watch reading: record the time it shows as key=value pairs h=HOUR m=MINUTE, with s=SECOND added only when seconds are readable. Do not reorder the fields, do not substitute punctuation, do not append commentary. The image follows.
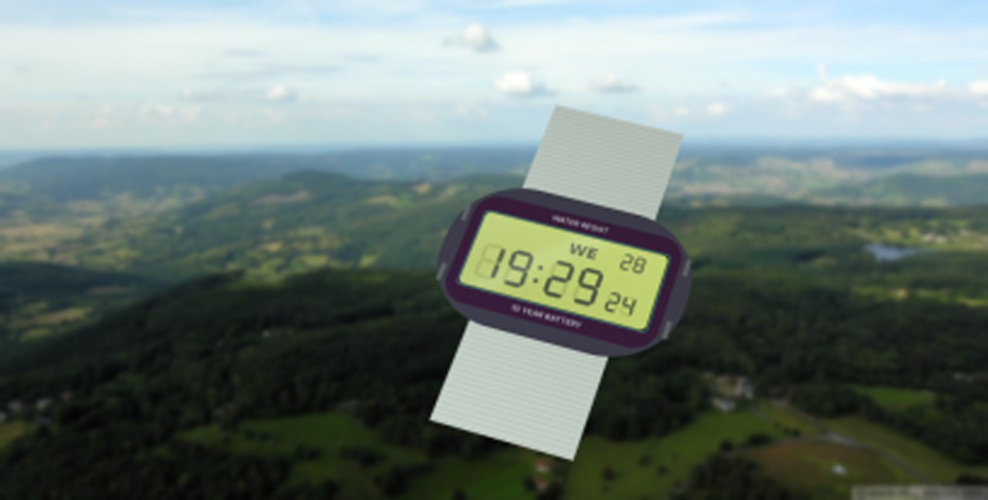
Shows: h=19 m=29 s=24
